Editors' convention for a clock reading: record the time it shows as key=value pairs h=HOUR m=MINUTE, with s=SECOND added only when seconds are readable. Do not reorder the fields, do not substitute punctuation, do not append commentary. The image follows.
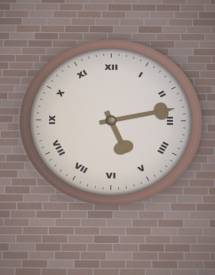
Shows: h=5 m=13
